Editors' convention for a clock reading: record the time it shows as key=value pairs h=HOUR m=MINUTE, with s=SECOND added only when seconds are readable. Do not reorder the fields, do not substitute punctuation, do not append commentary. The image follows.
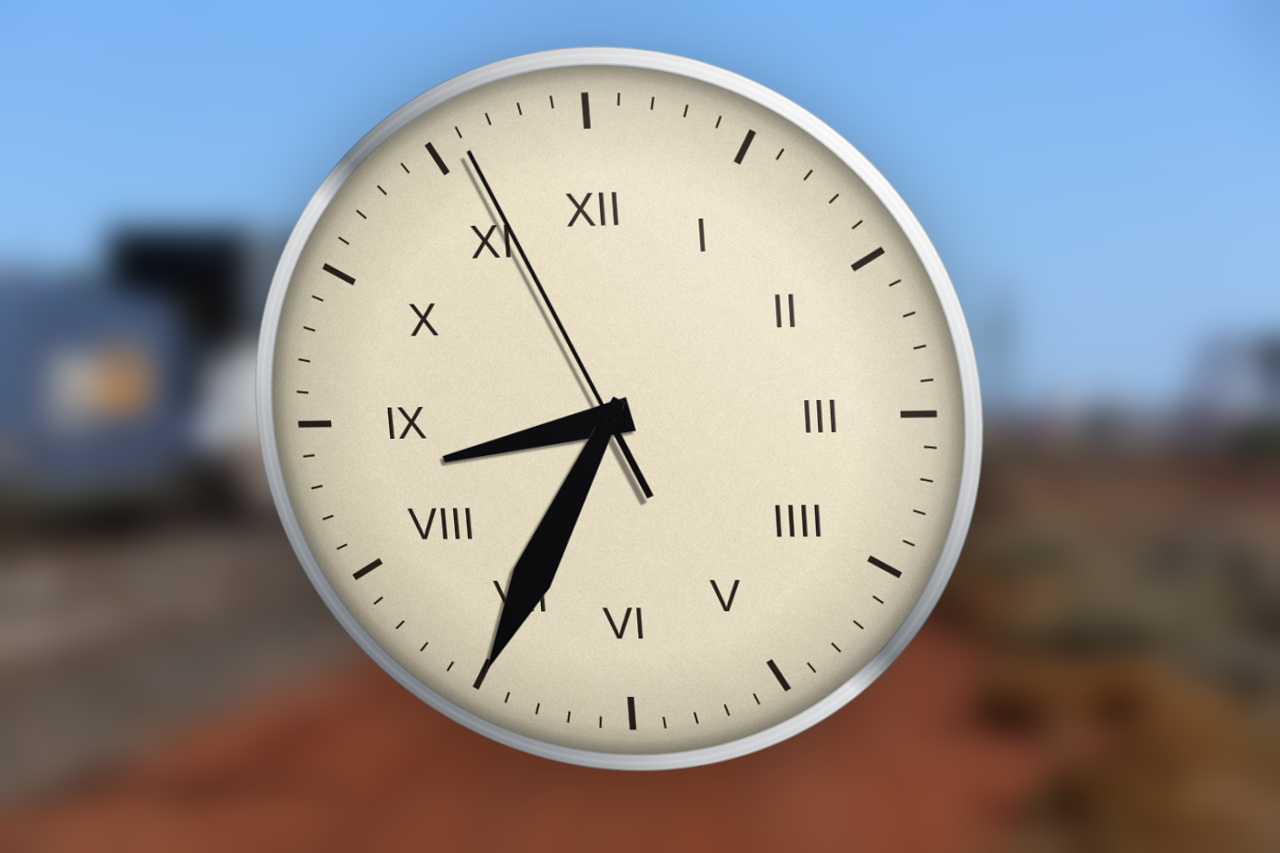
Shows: h=8 m=34 s=56
